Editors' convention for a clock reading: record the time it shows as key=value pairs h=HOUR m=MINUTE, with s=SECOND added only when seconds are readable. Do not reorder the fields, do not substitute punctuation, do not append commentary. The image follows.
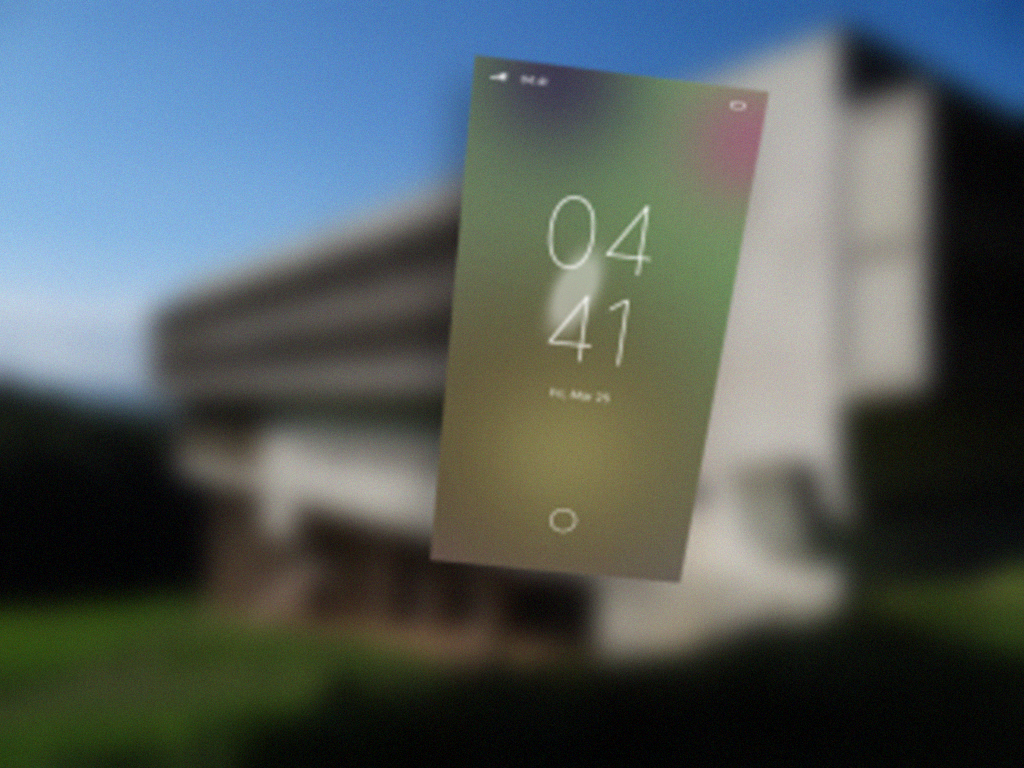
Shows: h=4 m=41
